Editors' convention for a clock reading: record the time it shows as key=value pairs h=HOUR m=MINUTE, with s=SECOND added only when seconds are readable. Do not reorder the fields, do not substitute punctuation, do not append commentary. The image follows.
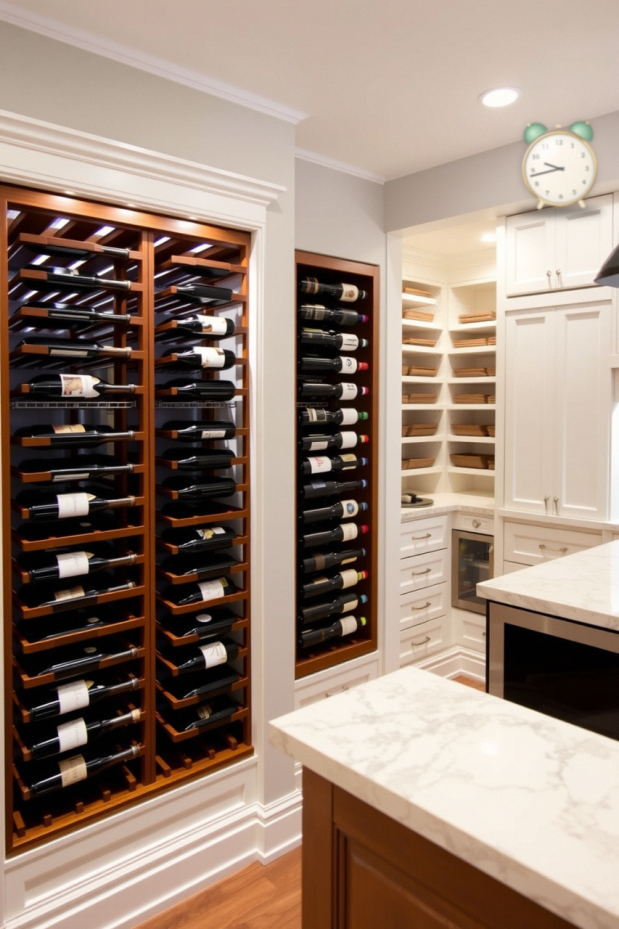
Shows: h=9 m=43
